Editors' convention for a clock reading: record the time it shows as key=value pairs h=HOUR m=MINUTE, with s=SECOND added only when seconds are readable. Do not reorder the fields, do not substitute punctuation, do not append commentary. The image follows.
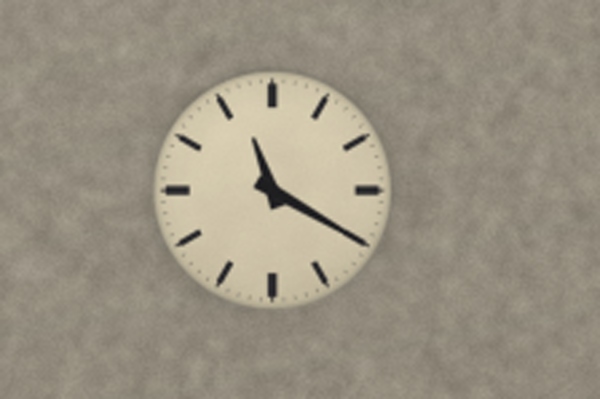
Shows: h=11 m=20
